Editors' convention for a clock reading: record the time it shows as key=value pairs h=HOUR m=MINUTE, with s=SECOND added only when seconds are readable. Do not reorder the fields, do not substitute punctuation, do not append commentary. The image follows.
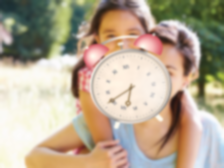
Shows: h=6 m=41
